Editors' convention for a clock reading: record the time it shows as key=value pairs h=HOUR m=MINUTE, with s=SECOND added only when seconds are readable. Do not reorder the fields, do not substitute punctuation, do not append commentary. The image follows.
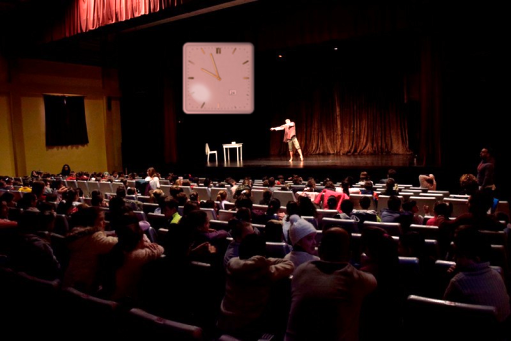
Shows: h=9 m=57
